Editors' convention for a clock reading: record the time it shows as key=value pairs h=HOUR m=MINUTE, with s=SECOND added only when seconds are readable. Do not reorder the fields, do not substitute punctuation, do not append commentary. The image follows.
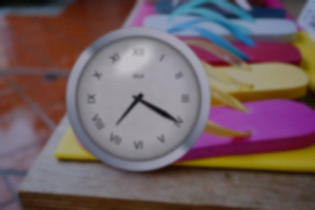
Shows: h=7 m=20
